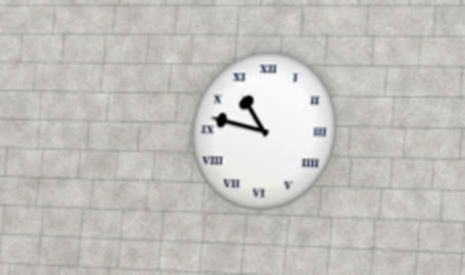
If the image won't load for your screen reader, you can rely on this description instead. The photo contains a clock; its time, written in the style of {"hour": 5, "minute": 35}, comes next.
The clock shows {"hour": 10, "minute": 47}
